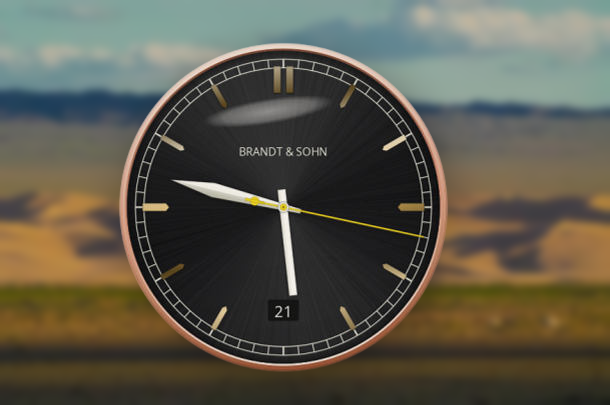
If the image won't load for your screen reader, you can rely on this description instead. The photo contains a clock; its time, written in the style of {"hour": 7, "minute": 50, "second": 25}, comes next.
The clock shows {"hour": 5, "minute": 47, "second": 17}
